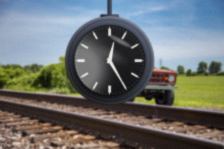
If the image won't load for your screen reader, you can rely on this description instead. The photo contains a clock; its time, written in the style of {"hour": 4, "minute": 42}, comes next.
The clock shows {"hour": 12, "minute": 25}
